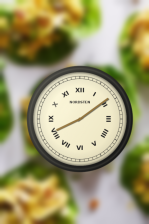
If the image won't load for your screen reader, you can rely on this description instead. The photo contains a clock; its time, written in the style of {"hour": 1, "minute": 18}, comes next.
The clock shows {"hour": 8, "minute": 9}
